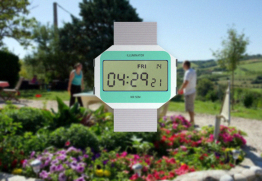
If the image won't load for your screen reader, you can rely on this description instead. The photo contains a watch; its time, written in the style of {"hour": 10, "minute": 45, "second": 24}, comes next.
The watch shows {"hour": 4, "minute": 29, "second": 21}
